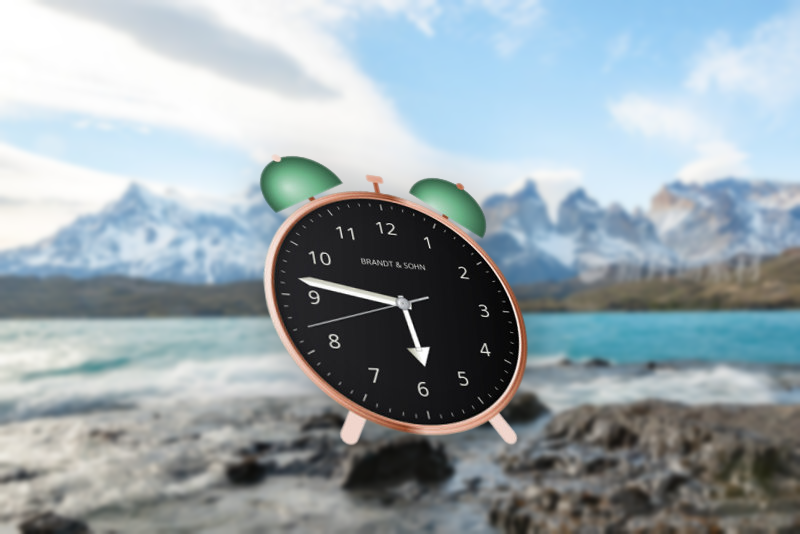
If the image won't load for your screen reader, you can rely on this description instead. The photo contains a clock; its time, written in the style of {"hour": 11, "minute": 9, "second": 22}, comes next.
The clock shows {"hour": 5, "minute": 46, "second": 42}
